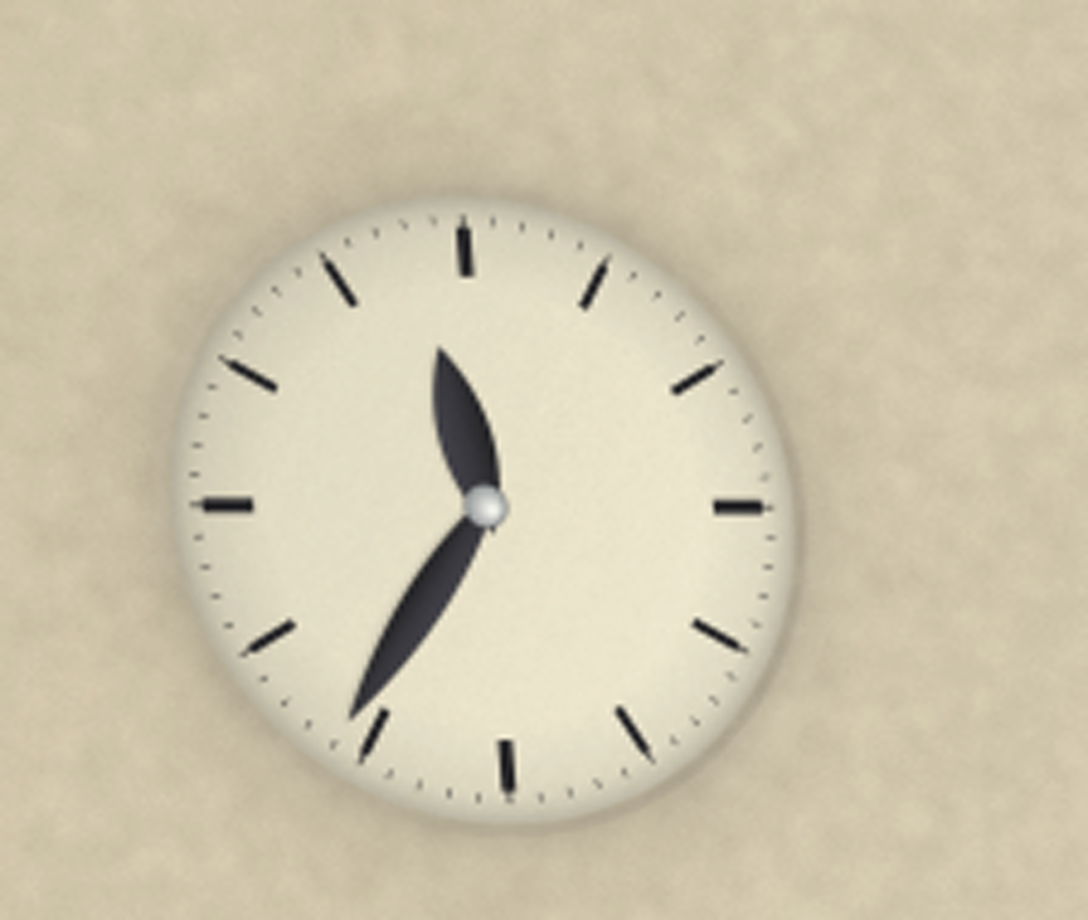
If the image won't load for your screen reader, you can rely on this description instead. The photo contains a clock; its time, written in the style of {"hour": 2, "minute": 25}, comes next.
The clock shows {"hour": 11, "minute": 36}
